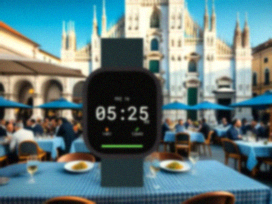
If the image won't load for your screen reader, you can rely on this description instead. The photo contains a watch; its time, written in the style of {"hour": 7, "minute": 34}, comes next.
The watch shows {"hour": 5, "minute": 25}
